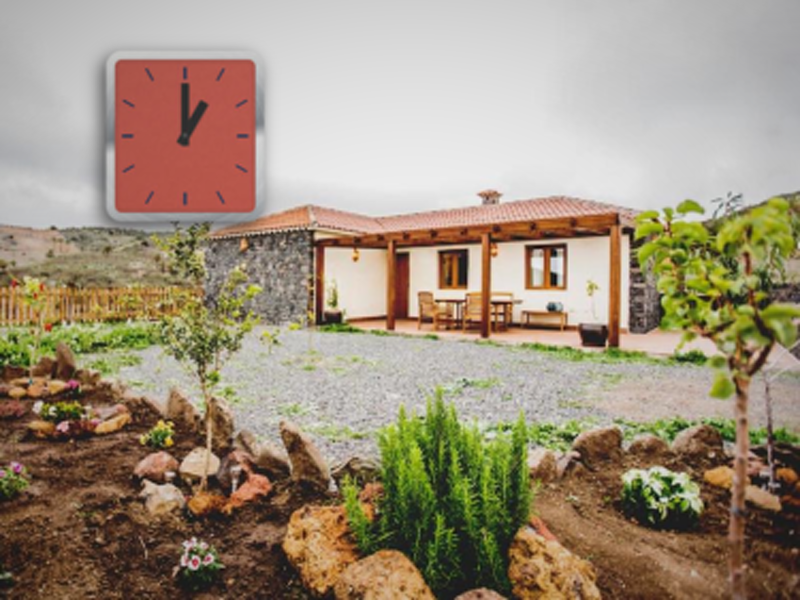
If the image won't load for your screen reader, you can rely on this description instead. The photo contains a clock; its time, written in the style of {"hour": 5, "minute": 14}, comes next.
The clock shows {"hour": 1, "minute": 0}
